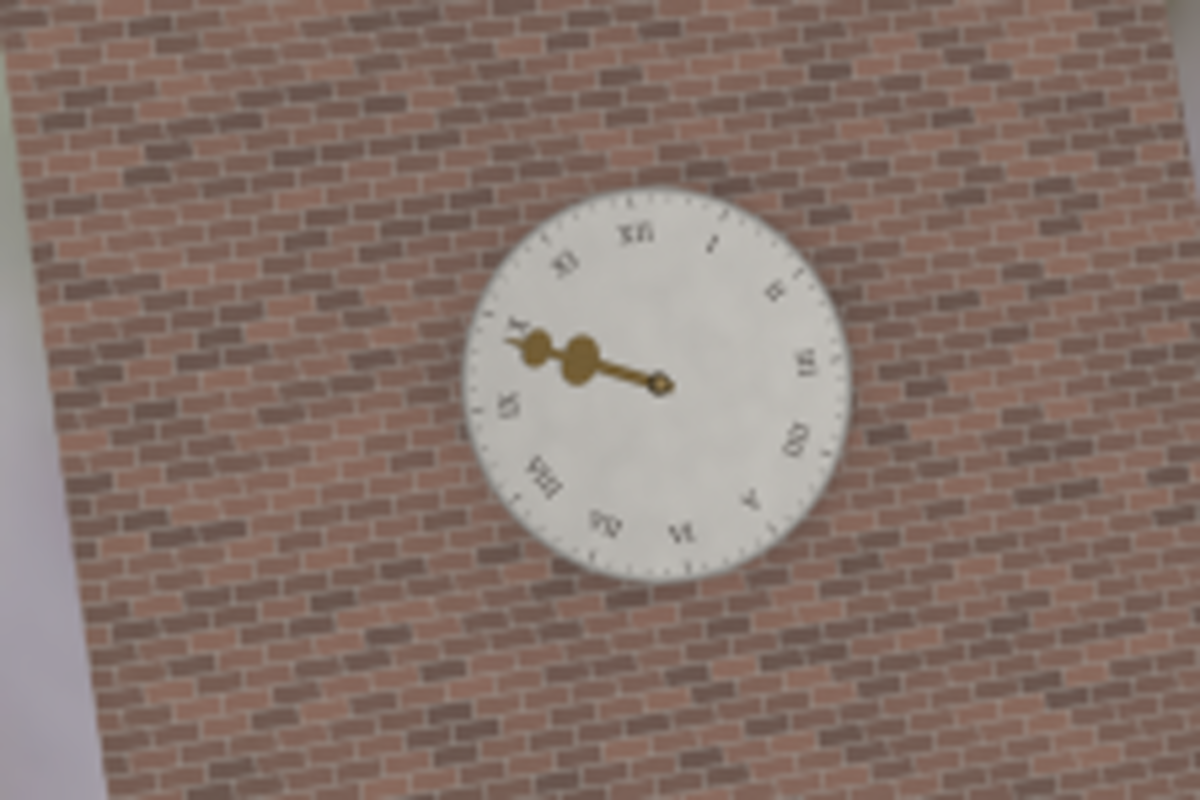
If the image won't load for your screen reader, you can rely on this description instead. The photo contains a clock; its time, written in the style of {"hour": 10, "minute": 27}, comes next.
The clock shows {"hour": 9, "minute": 49}
